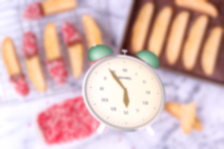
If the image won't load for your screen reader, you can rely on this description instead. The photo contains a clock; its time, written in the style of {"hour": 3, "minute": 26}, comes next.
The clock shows {"hour": 5, "minute": 54}
